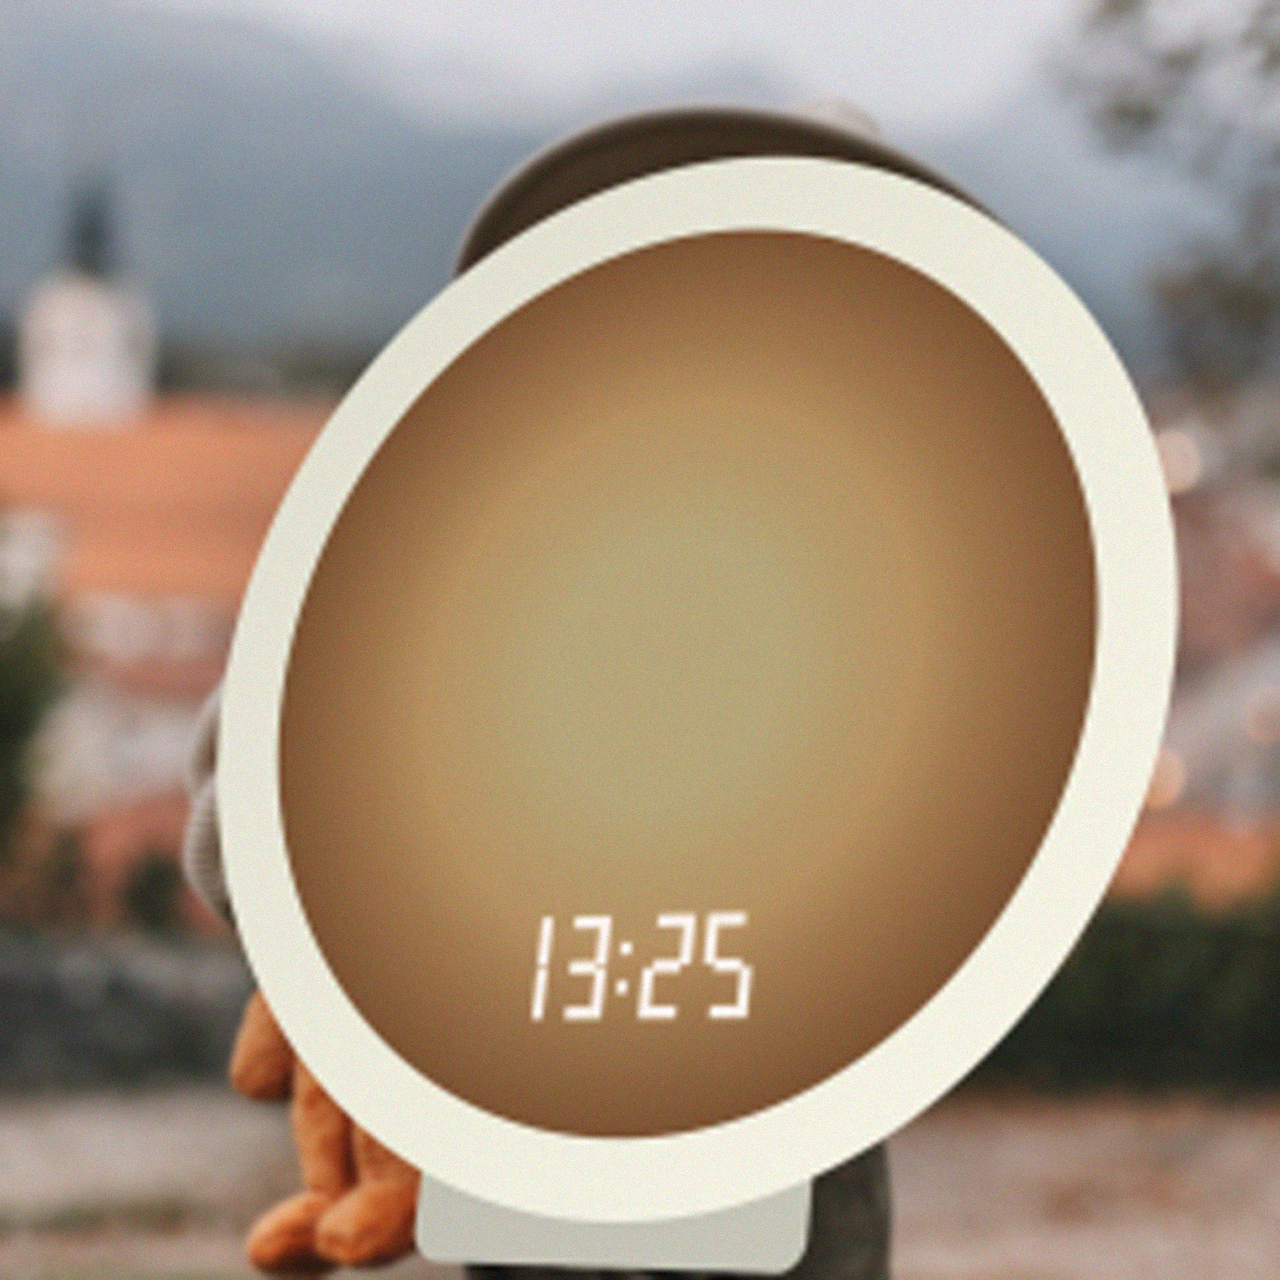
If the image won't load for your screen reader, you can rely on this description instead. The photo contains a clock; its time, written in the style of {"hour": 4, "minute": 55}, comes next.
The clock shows {"hour": 13, "minute": 25}
